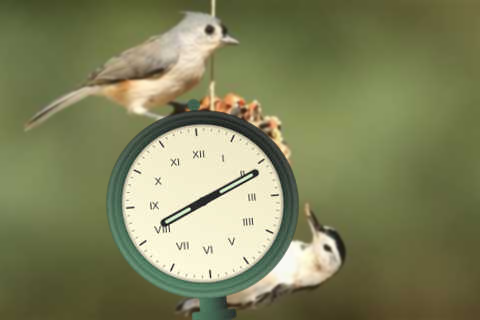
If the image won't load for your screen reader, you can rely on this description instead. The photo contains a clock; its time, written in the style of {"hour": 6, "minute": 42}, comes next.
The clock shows {"hour": 8, "minute": 11}
